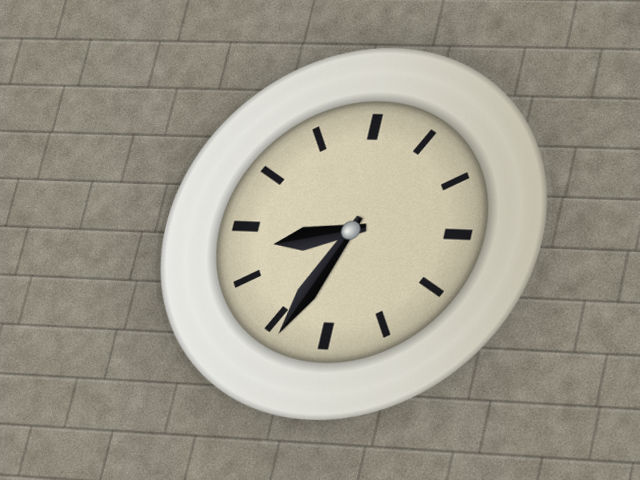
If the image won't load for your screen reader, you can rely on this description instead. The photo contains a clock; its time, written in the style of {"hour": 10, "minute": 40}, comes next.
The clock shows {"hour": 8, "minute": 34}
